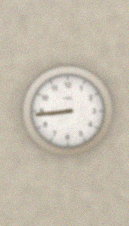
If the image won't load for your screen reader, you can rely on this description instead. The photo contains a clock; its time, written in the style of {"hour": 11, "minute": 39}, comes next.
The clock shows {"hour": 8, "minute": 44}
